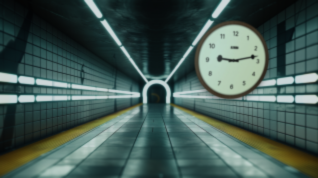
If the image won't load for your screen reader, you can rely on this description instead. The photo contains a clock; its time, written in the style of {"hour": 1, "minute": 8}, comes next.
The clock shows {"hour": 9, "minute": 13}
